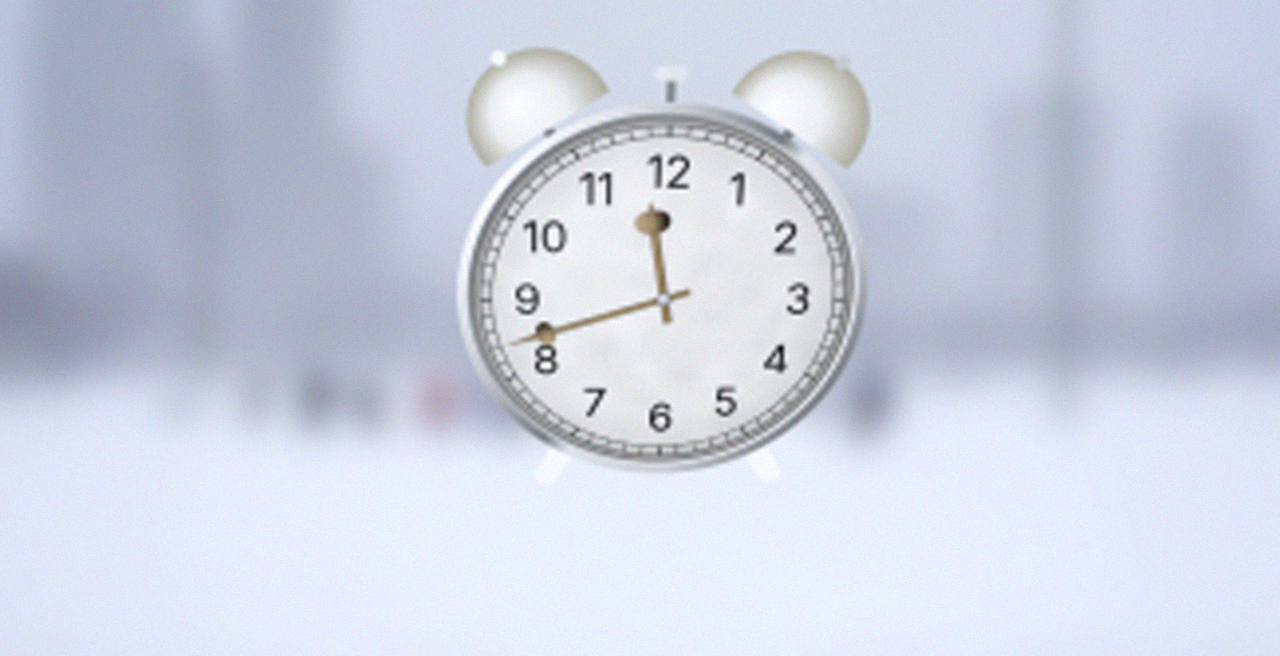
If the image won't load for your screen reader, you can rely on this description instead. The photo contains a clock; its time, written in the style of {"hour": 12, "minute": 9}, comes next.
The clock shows {"hour": 11, "minute": 42}
